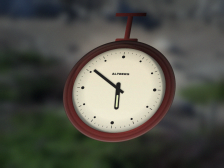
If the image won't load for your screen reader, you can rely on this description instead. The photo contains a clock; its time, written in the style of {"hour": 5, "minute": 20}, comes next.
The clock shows {"hour": 5, "minute": 51}
